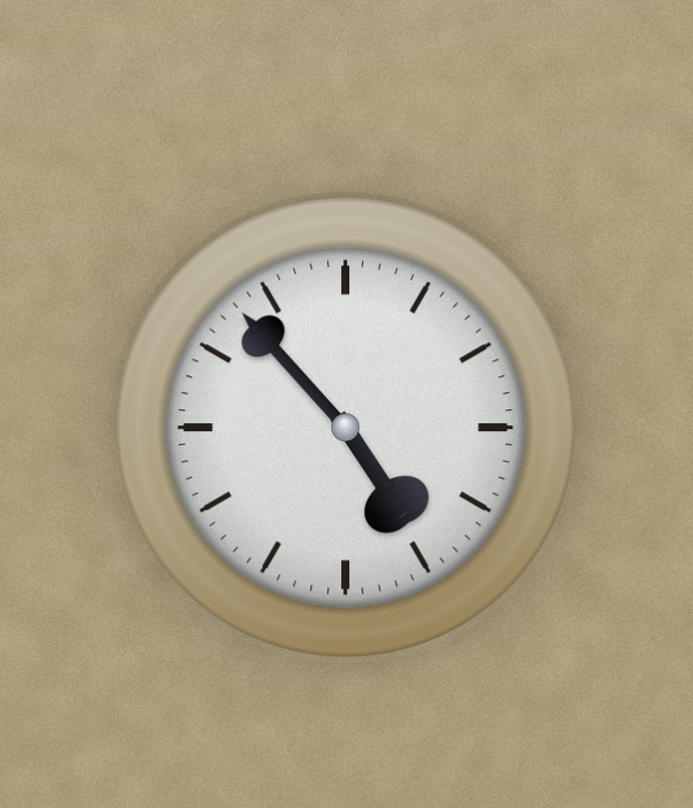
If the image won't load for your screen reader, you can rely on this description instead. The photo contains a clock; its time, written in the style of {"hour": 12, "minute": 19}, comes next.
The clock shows {"hour": 4, "minute": 53}
